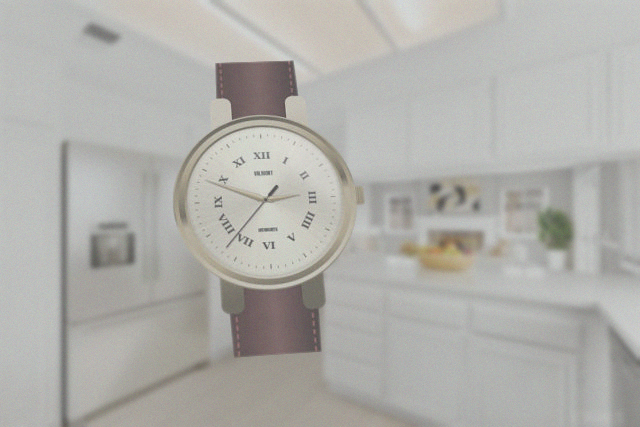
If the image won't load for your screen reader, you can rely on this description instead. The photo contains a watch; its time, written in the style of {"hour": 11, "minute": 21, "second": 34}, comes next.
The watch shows {"hour": 2, "minute": 48, "second": 37}
